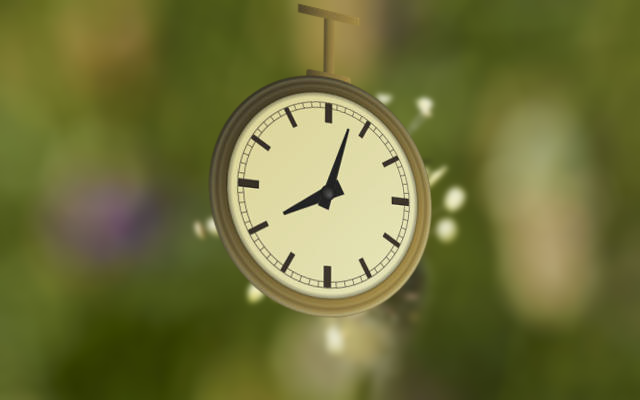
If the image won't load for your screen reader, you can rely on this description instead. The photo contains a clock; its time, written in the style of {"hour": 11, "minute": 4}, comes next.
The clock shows {"hour": 8, "minute": 3}
